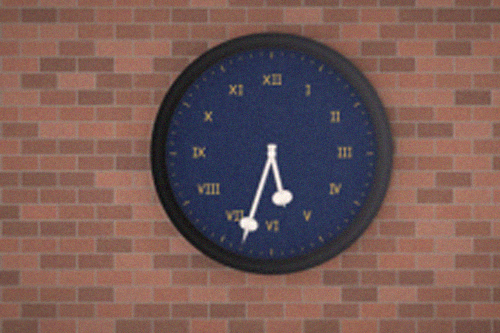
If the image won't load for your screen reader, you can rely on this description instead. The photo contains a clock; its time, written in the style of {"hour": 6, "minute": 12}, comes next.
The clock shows {"hour": 5, "minute": 33}
